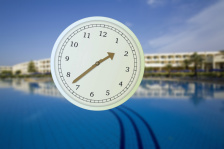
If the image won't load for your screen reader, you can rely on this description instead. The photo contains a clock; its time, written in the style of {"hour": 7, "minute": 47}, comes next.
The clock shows {"hour": 1, "minute": 37}
